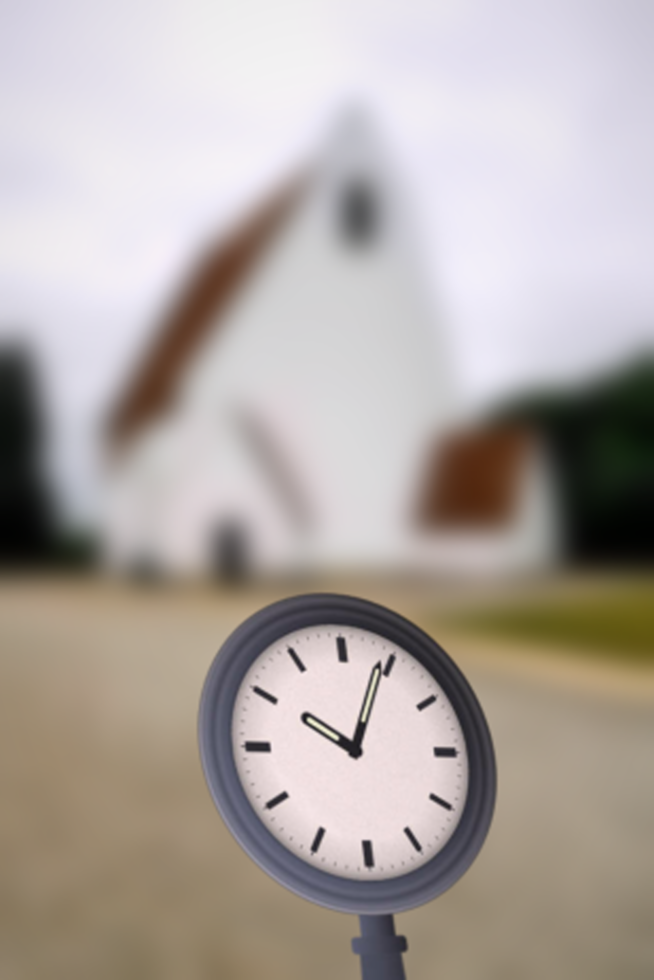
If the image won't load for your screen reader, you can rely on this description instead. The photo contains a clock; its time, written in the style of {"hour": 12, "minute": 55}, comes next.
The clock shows {"hour": 10, "minute": 4}
